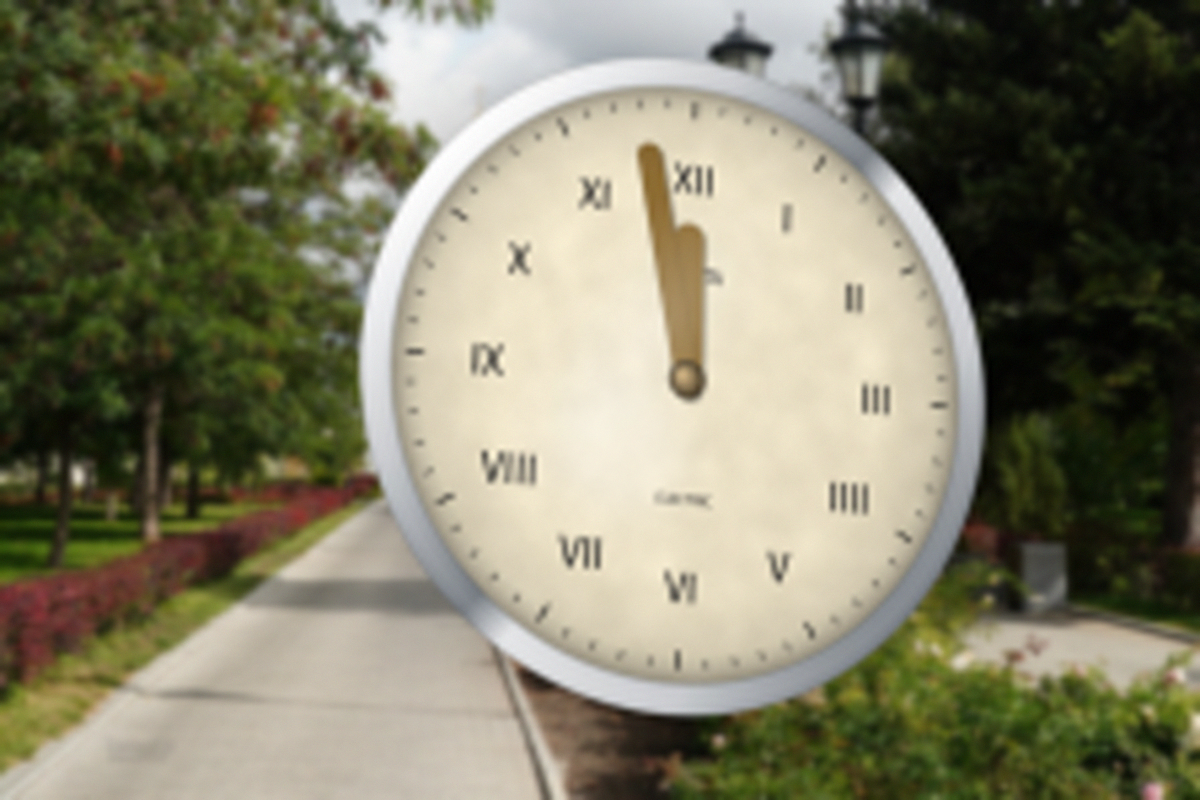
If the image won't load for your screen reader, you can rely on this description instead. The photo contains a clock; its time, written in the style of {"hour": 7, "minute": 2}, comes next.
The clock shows {"hour": 11, "minute": 58}
